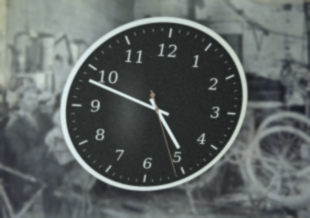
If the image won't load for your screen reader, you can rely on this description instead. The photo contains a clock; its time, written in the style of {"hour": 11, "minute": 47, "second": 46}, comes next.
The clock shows {"hour": 4, "minute": 48, "second": 26}
